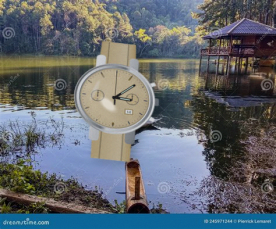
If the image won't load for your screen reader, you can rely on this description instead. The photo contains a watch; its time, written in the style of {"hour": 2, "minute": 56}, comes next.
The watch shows {"hour": 3, "minute": 8}
